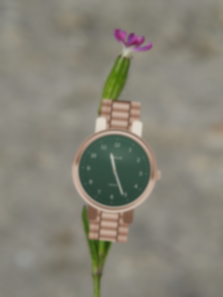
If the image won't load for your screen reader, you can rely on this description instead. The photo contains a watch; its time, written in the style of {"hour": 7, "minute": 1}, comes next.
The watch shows {"hour": 11, "minute": 26}
